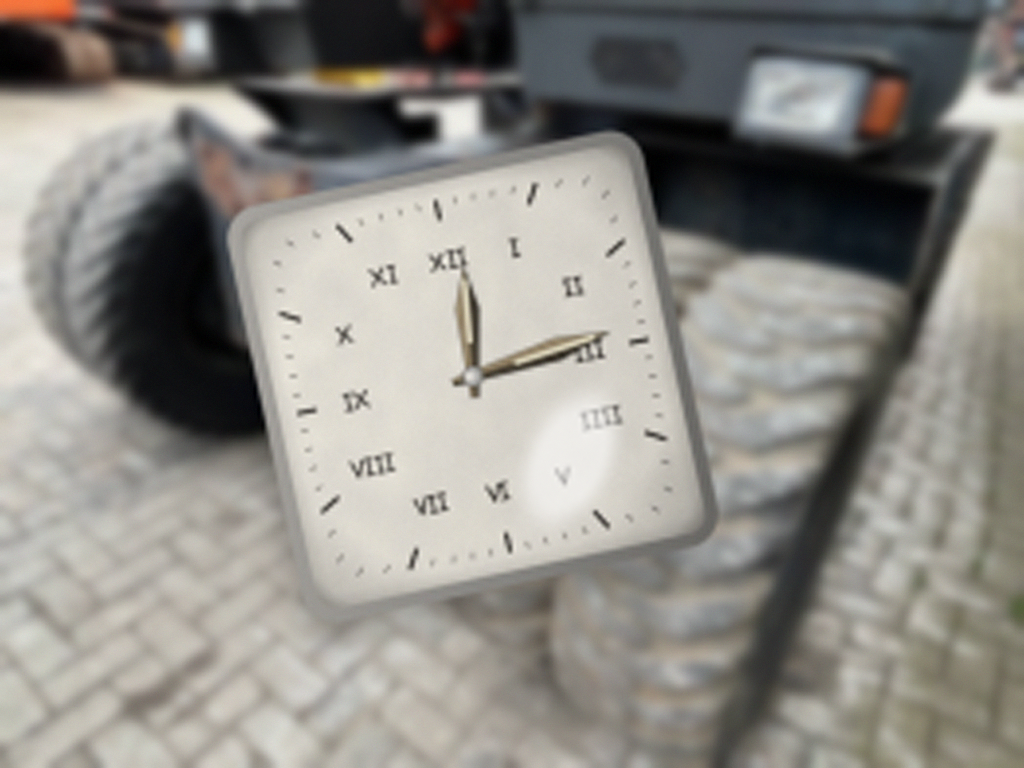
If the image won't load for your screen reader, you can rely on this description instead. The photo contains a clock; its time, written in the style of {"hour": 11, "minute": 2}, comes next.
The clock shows {"hour": 12, "minute": 14}
